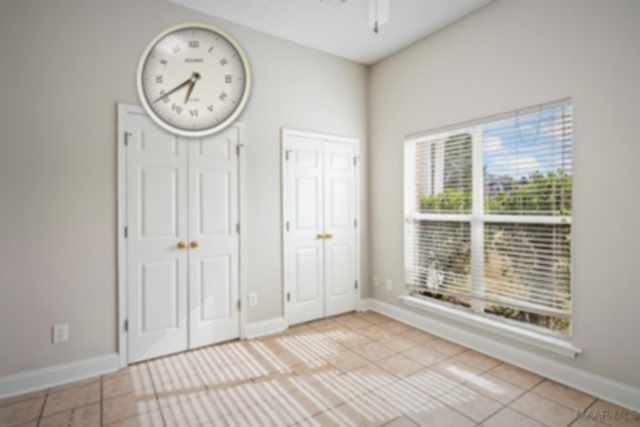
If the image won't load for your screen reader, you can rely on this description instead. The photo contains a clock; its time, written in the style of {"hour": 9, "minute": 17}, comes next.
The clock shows {"hour": 6, "minute": 40}
